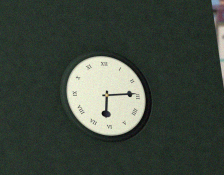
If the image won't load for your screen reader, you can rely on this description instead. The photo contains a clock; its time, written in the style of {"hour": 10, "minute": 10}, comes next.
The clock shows {"hour": 6, "minute": 14}
